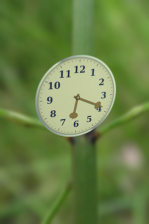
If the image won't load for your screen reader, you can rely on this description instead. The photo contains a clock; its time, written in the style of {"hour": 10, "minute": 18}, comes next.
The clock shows {"hour": 6, "minute": 19}
